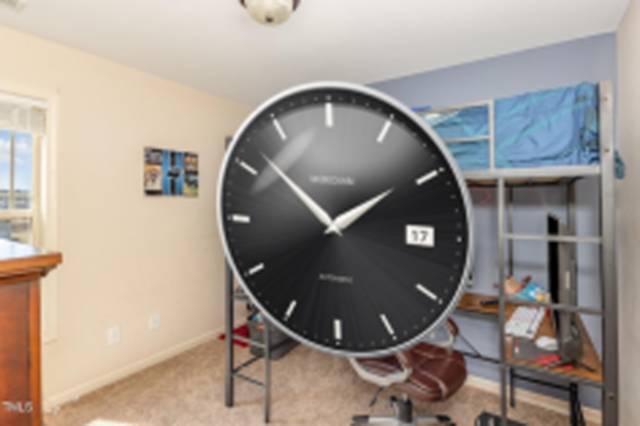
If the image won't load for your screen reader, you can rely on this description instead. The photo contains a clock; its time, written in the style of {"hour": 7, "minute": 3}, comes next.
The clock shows {"hour": 1, "minute": 52}
